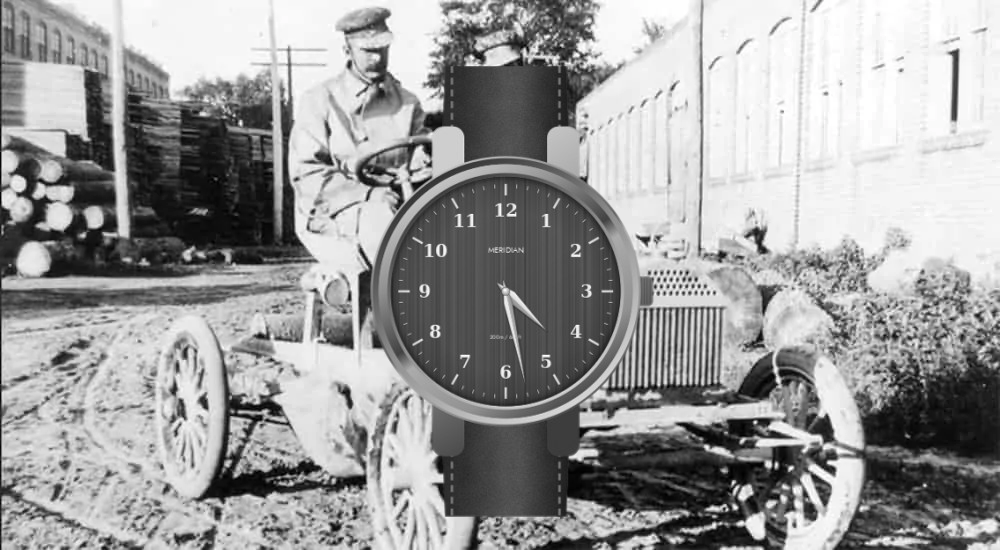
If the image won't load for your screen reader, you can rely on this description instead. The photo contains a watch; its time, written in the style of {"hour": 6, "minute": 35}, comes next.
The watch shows {"hour": 4, "minute": 28}
